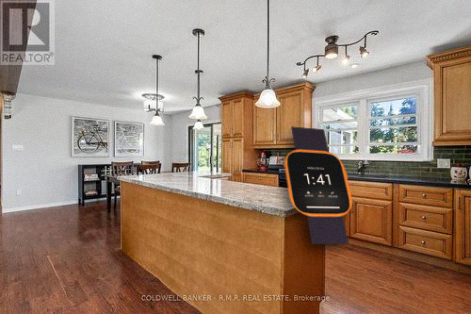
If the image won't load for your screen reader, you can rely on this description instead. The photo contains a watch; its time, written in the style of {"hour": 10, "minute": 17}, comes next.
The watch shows {"hour": 1, "minute": 41}
